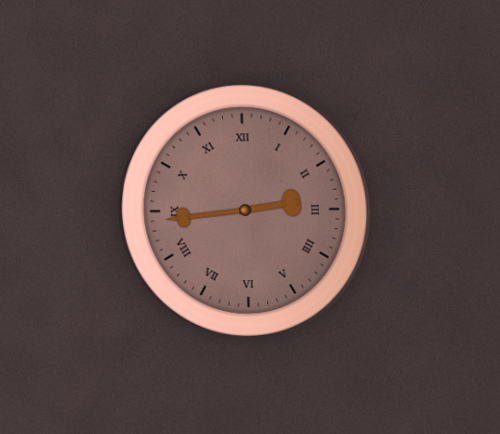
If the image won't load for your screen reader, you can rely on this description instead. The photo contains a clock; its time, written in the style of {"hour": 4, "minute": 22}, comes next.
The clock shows {"hour": 2, "minute": 44}
